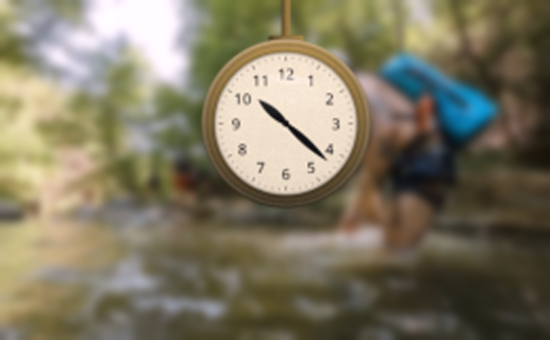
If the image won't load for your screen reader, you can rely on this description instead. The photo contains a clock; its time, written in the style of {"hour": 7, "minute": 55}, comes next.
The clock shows {"hour": 10, "minute": 22}
